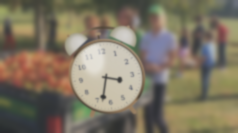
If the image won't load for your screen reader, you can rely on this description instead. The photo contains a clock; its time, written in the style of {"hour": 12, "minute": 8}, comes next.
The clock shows {"hour": 3, "minute": 33}
